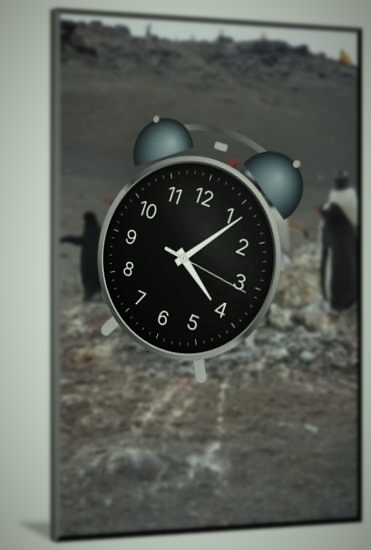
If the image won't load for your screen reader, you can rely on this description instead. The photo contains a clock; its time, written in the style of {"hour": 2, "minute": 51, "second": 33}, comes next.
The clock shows {"hour": 4, "minute": 6, "second": 16}
